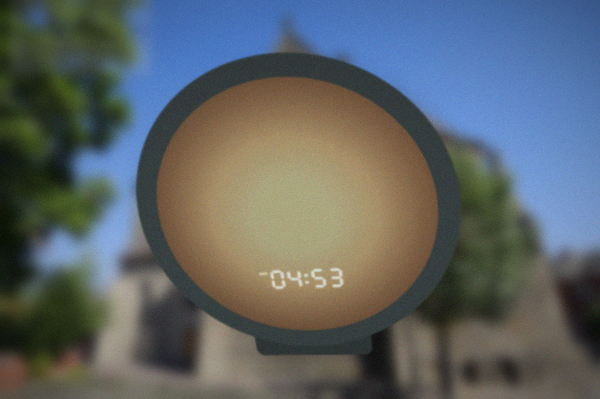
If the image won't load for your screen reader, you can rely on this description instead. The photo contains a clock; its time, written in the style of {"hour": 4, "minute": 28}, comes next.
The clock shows {"hour": 4, "minute": 53}
